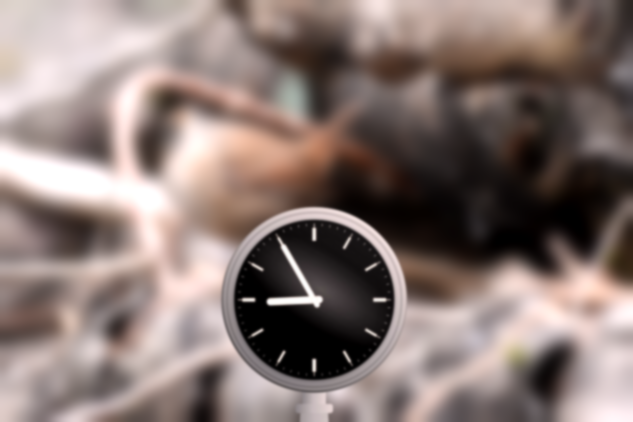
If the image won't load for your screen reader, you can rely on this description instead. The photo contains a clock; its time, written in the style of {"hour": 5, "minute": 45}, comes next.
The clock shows {"hour": 8, "minute": 55}
